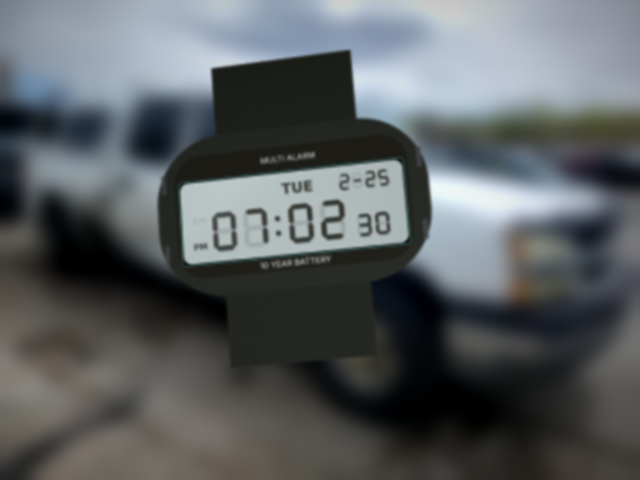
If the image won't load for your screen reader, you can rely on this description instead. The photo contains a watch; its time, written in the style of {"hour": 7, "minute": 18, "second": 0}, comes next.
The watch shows {"hour": 7, "minute": 2, "second": 30}
